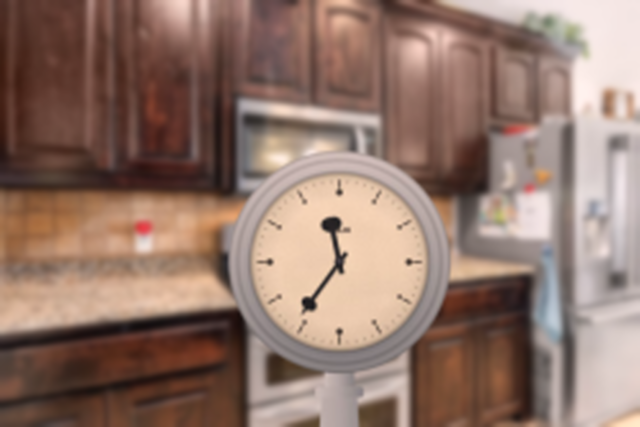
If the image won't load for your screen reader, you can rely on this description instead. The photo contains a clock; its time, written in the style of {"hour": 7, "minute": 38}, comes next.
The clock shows {"hour": 11, "minute": 36}
